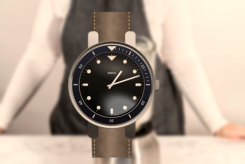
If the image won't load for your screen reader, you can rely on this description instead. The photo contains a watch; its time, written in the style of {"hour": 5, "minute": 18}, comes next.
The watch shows {"hour": 1, "minute": 12}
